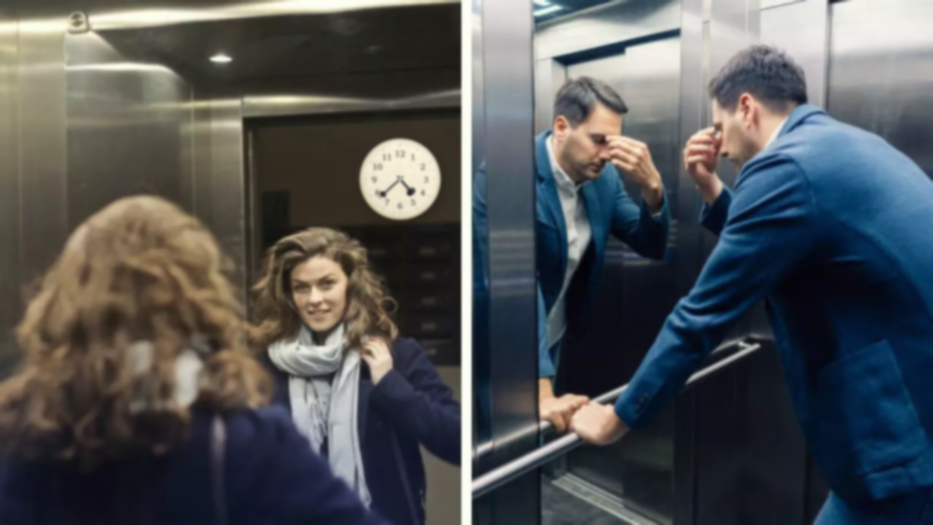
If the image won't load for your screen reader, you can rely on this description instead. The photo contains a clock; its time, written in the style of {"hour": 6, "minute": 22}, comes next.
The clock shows {"hour": 4, "minute": 38}
